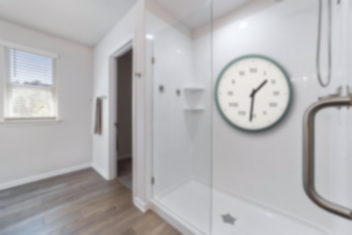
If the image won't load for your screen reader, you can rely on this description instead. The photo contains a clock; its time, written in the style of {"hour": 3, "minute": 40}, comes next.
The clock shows {"hour": 1, "minute": 31}
